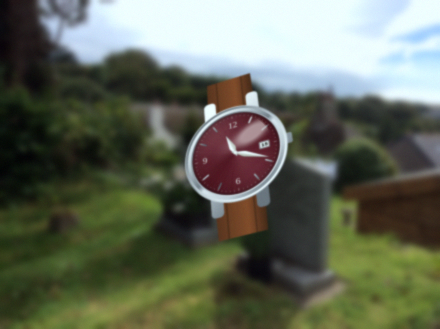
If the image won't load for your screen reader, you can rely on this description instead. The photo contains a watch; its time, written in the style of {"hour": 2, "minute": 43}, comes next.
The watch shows {"hour": 11, "minute": 19}
